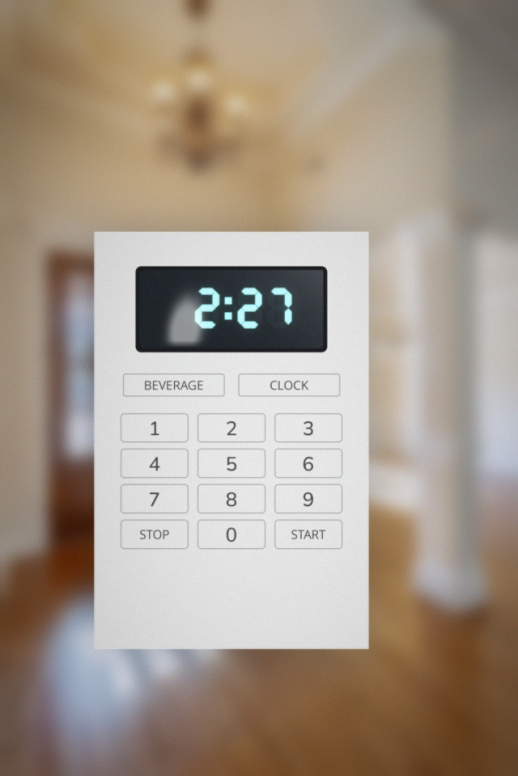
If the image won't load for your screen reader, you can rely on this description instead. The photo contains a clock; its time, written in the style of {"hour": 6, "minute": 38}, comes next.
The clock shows {"hour": 2, "minute": 27}
